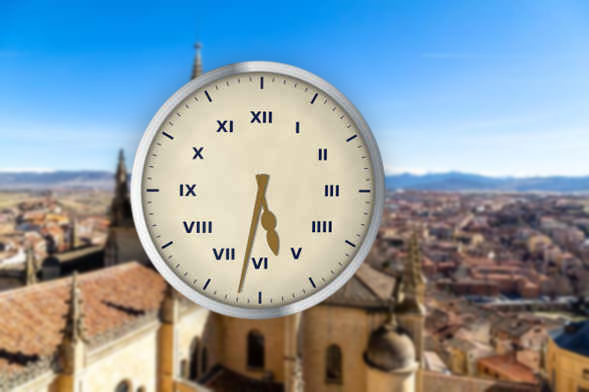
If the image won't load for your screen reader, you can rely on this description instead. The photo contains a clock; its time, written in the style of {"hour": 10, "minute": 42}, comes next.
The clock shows {"hour": 5, "minute": 32}
